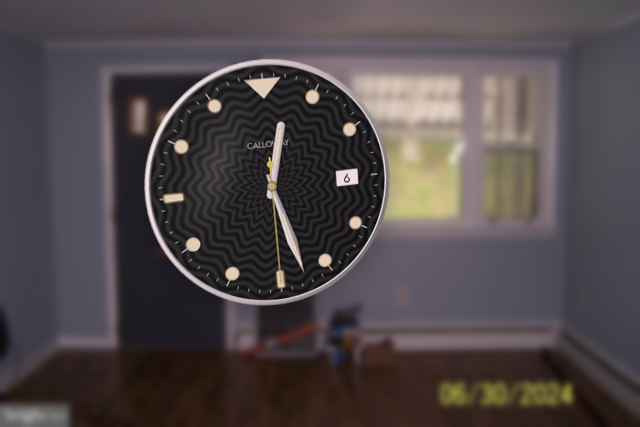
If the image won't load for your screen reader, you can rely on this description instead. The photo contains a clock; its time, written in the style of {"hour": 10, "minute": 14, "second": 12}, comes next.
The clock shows {"hour": 12, "minute": 27, "second": 30}
